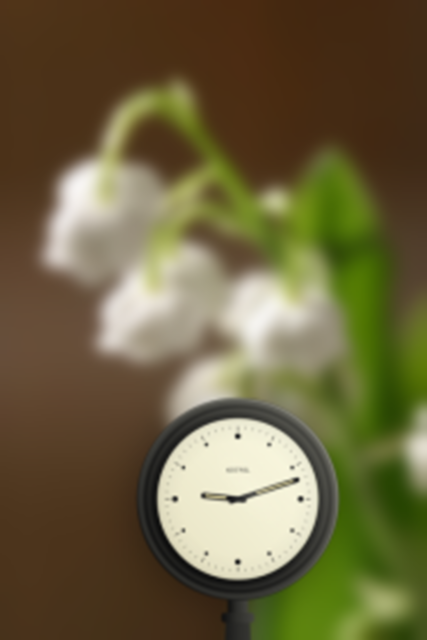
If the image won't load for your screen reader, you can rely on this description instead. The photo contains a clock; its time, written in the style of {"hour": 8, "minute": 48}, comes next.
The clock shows {"hour": 9, "minute": 12}
